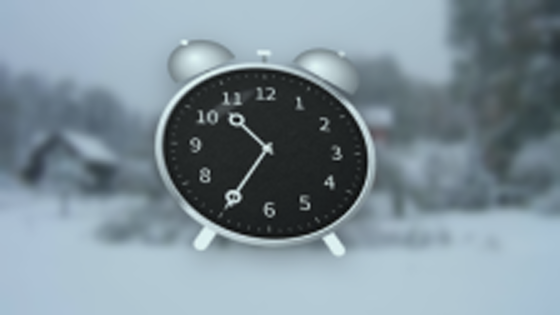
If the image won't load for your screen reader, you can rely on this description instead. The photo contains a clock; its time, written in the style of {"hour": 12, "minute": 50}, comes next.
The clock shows {"hour": 10, "minute": 35}
